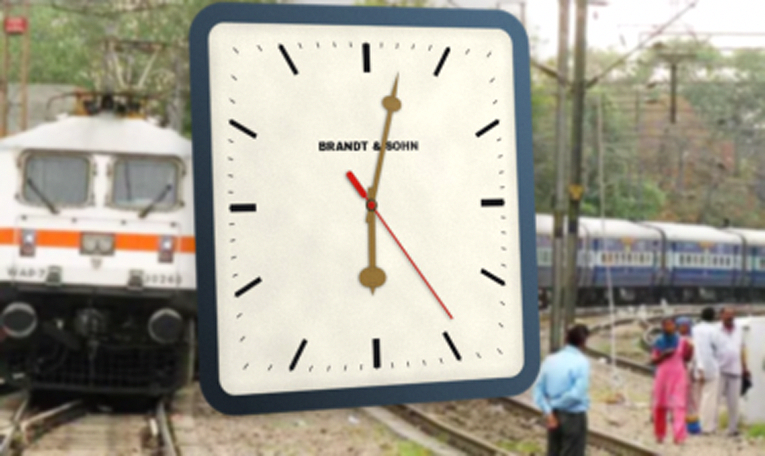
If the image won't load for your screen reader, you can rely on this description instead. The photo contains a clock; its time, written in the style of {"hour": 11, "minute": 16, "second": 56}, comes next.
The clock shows {"hour": 6, "minute": 2, "second": 24}
